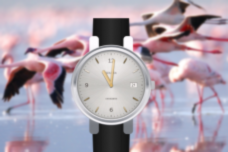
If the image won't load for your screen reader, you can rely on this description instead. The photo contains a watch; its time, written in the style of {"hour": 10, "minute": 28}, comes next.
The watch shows {"hour": 11, "minute": 1}
